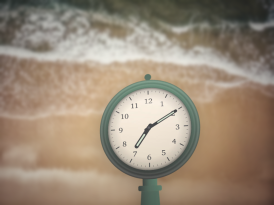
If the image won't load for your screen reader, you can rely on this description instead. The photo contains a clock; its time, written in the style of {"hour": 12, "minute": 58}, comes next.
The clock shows {"hour": 7, "minute": 10}
